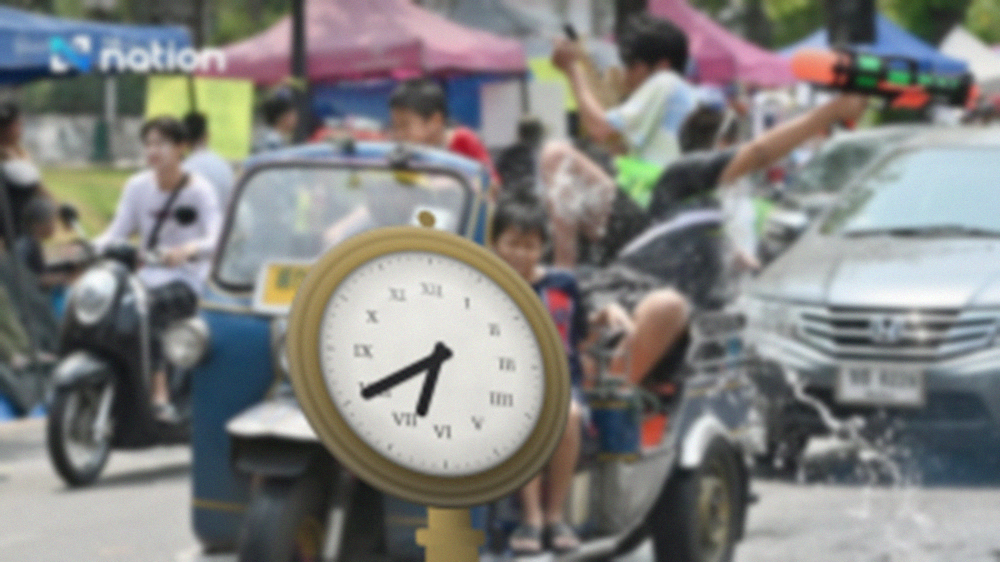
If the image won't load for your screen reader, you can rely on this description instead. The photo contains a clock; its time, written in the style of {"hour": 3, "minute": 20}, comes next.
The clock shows {"hour": 6, "minute": 40}
